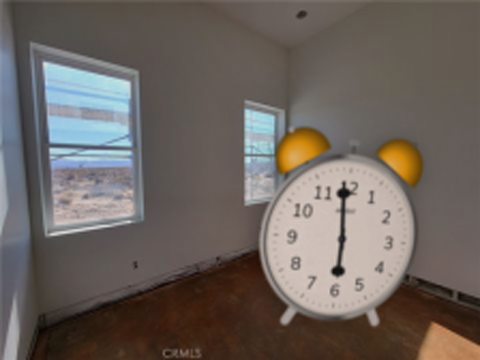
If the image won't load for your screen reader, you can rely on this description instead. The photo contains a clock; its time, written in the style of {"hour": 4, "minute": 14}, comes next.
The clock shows {"hour": 5, "minute": 59}
